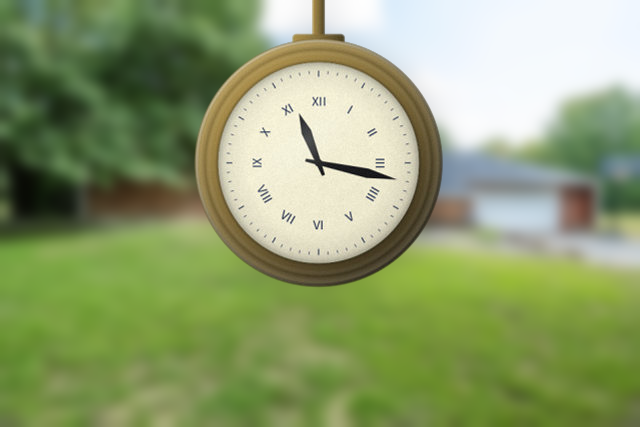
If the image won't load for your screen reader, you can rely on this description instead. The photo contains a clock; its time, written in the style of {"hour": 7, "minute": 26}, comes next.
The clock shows {"hour": 11, "minute": 17}
